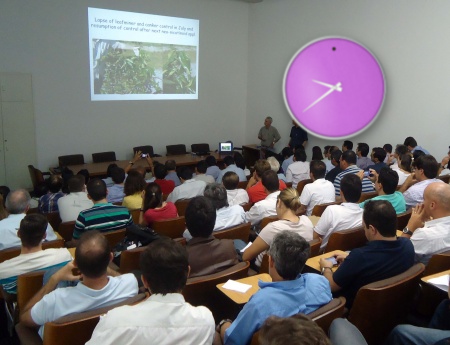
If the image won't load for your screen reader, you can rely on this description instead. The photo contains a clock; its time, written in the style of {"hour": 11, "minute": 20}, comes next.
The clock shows {"hour": 9, "minute": 39}
